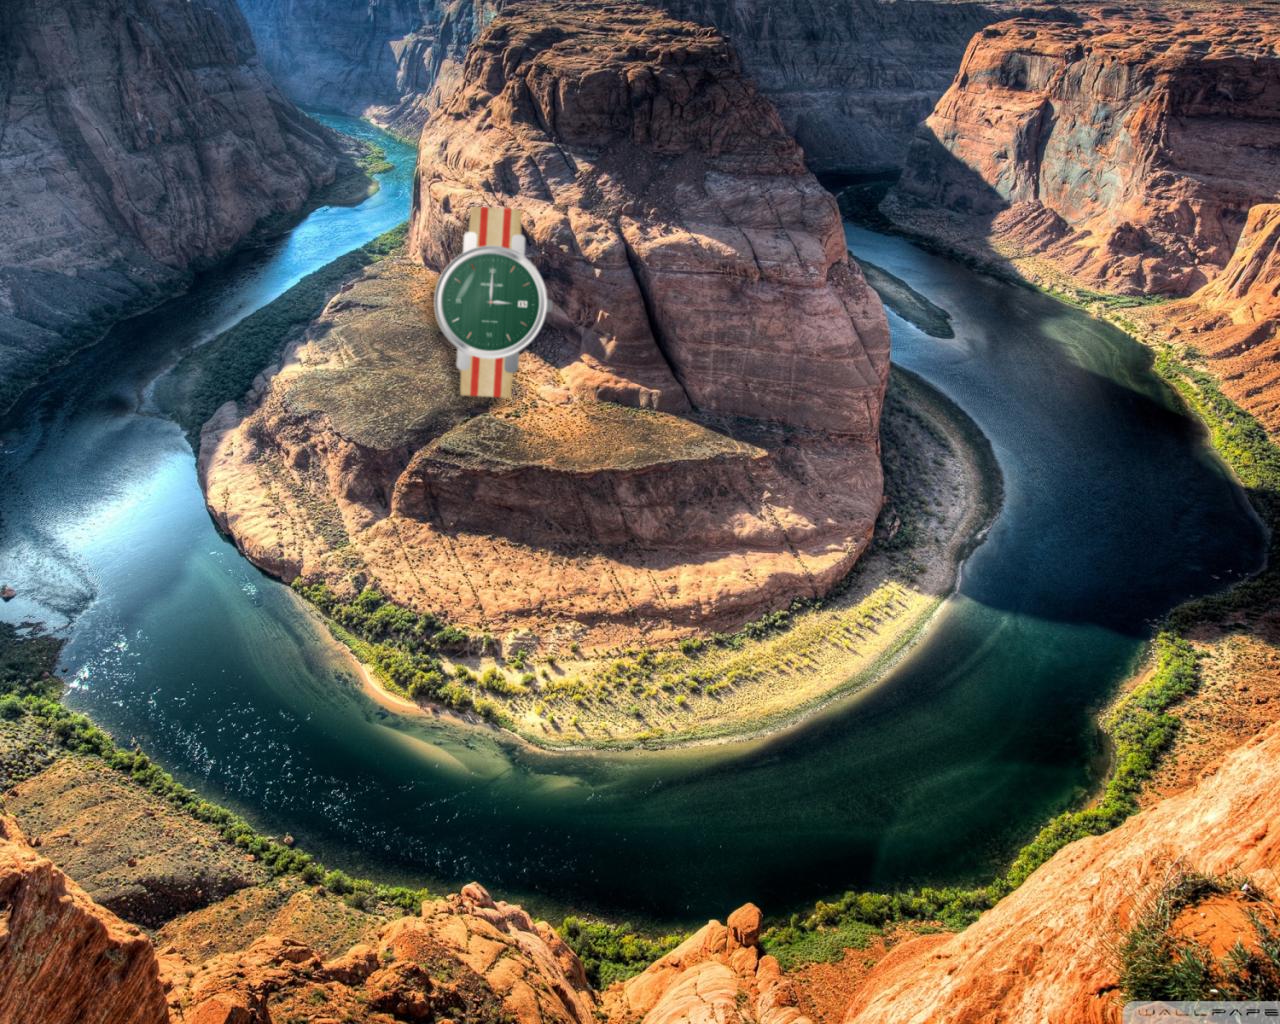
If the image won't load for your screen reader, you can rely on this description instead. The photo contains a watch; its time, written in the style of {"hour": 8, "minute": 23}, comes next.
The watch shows {"hour": 3, "minute": 0}
